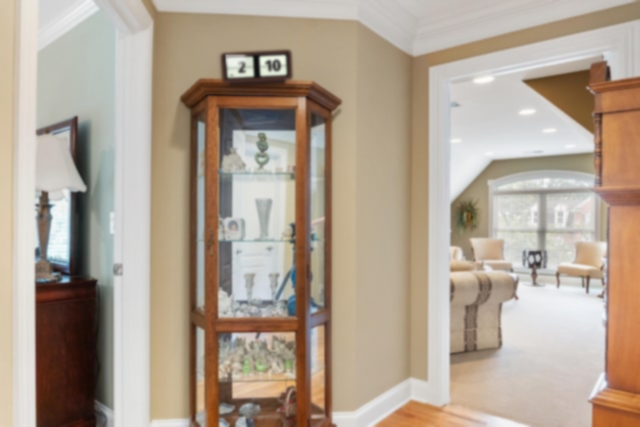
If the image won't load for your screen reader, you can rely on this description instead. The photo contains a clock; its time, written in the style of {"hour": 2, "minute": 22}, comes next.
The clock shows {"hour": 2, "minute": 10}
